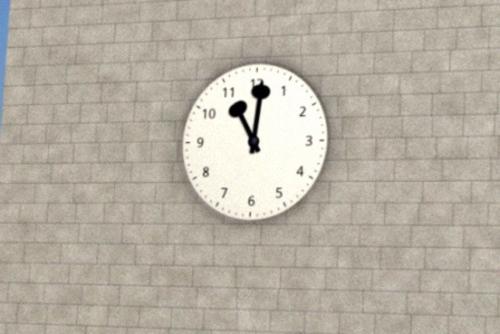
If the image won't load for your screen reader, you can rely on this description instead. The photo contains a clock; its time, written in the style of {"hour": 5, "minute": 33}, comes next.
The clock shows {"hour": 11, "minute": 1}
